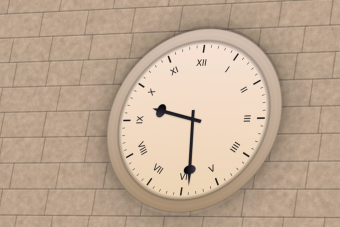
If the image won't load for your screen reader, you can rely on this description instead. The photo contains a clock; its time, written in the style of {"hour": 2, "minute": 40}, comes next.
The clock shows {"hour": 9, "minute": 29}
